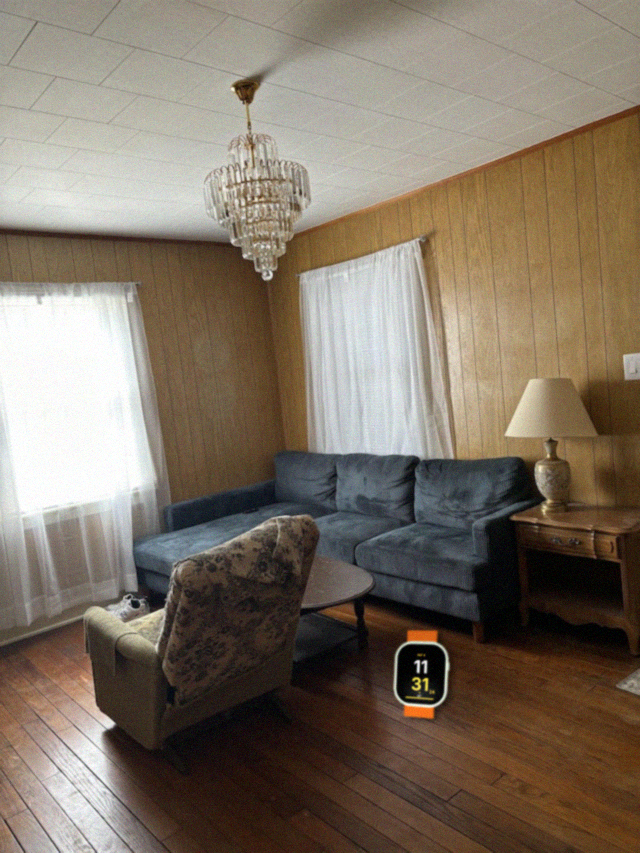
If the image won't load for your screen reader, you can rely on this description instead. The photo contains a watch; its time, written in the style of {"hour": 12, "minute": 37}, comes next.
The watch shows {"hour": 11, "minute": 31}
